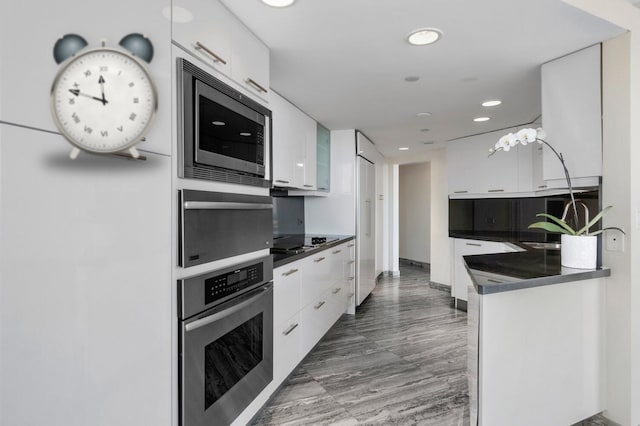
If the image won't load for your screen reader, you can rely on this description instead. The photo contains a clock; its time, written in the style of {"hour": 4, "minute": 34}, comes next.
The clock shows {"hour": 11, "minute": 48}
